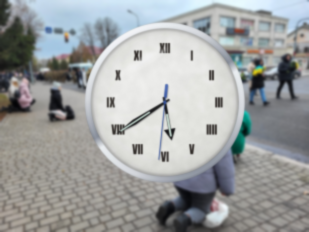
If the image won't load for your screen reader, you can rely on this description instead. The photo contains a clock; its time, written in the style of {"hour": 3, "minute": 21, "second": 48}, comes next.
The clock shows {"hour": 5, "minute": 39, "second": 31}
